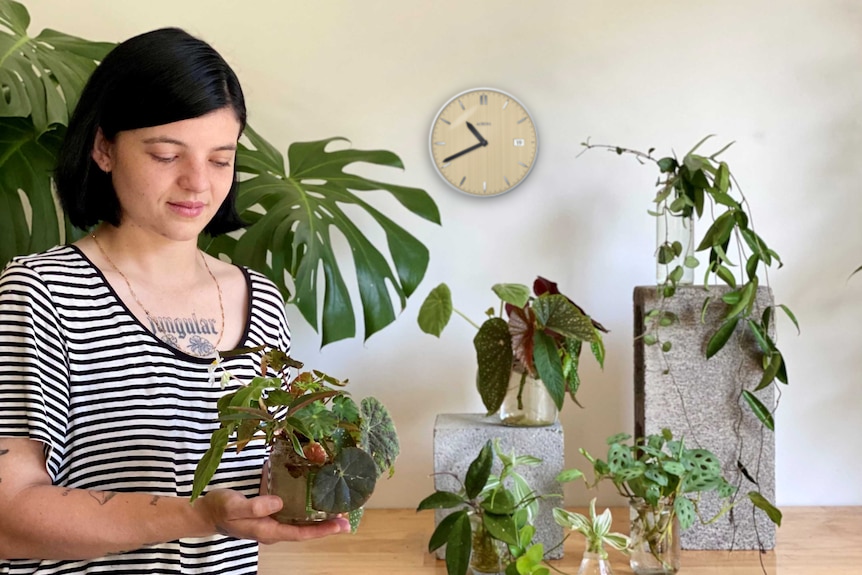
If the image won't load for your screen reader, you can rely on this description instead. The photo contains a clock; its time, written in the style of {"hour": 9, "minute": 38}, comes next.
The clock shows {"hour": 10, "minute": 41}
